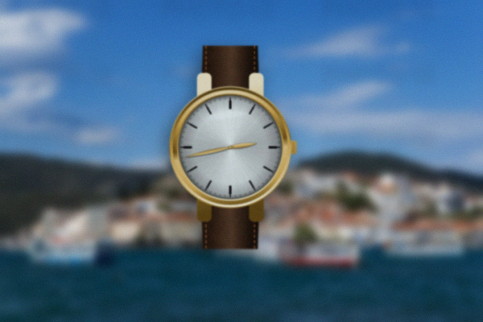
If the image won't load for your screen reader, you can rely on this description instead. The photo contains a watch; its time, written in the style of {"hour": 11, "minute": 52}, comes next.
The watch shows {"hour": 2, "minute": 43}
